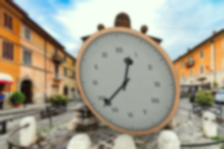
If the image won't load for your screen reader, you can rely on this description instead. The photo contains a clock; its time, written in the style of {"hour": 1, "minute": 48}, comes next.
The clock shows {"hour": 12, "minute": 38}
